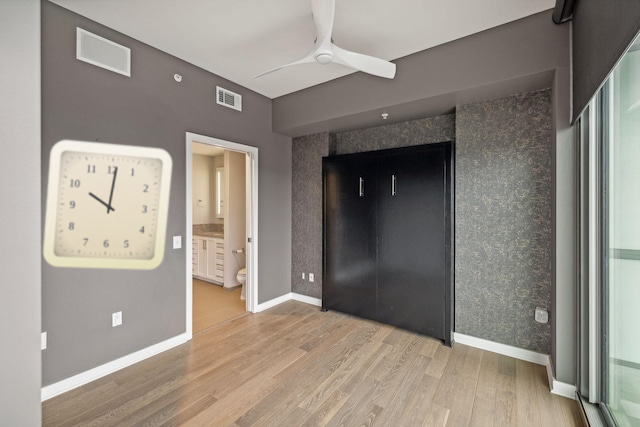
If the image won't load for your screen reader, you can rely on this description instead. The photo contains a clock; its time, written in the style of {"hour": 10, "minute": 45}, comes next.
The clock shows {"hour": 10, "minute": 1}
